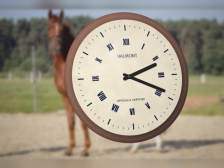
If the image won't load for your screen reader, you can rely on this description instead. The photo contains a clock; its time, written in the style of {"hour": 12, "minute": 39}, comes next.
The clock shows {"hour": 2, "minute": 19}
